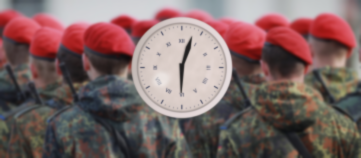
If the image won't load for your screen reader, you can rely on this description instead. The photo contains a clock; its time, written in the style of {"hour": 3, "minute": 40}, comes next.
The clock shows {"hour": 6, "minute": 3}
